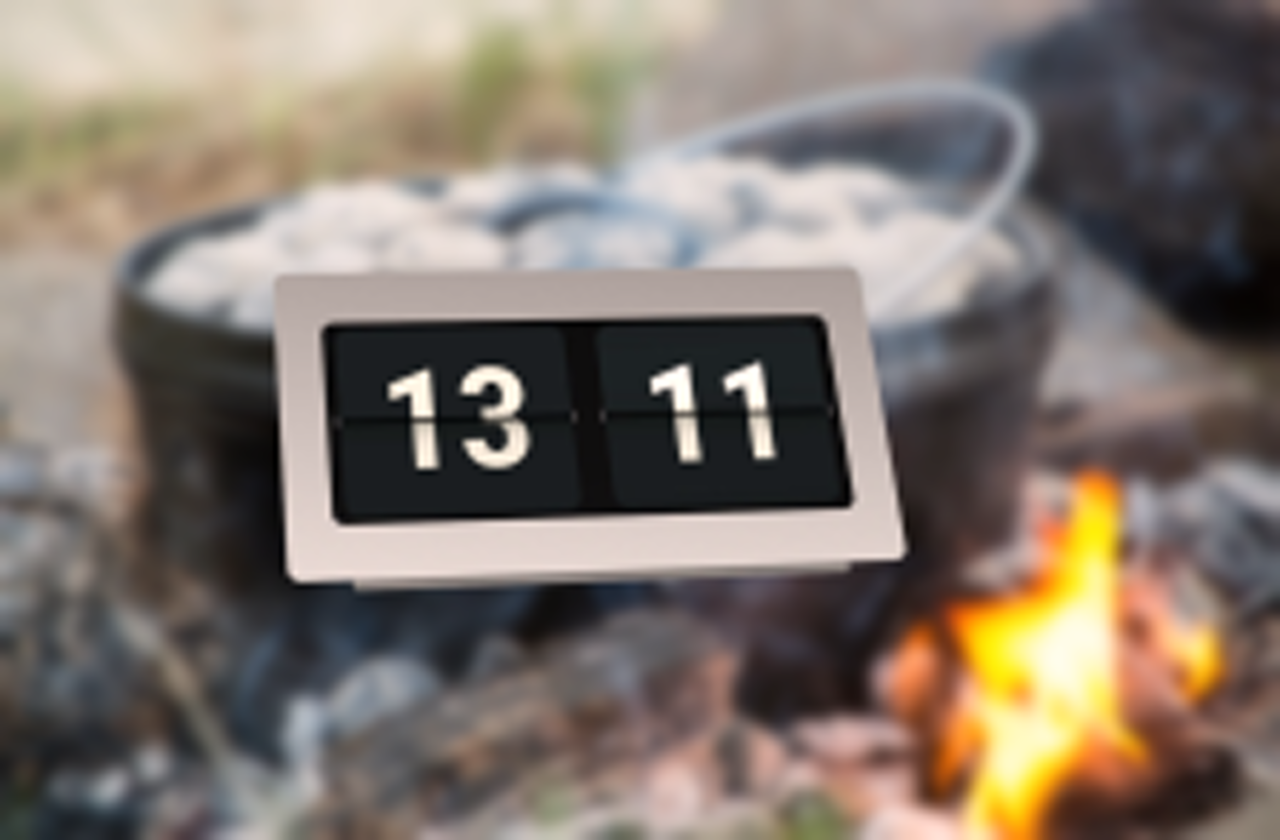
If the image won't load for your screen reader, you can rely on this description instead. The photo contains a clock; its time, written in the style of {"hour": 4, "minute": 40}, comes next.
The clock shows {"hour": 13, "minute": 11}
